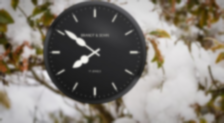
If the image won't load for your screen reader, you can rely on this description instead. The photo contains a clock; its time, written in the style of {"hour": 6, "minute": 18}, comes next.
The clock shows {"hour": 7, "minute": 51}
